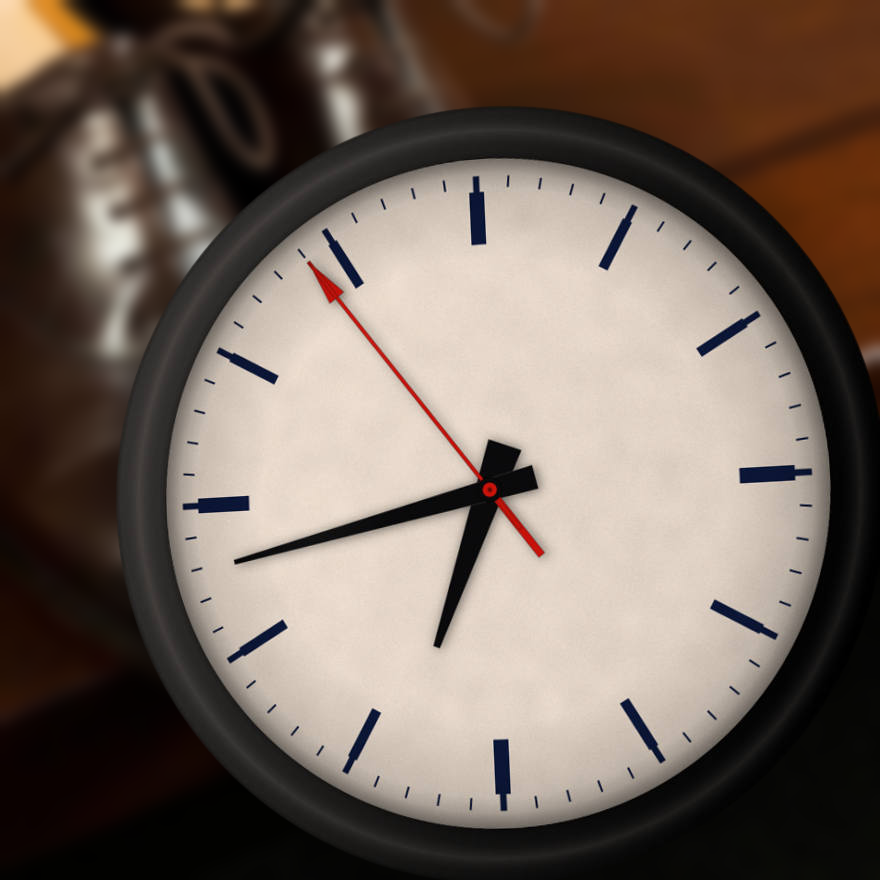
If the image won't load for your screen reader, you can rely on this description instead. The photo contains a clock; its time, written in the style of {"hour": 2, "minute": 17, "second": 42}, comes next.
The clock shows {"hour": 6, "minute": 42, "second": 54}
